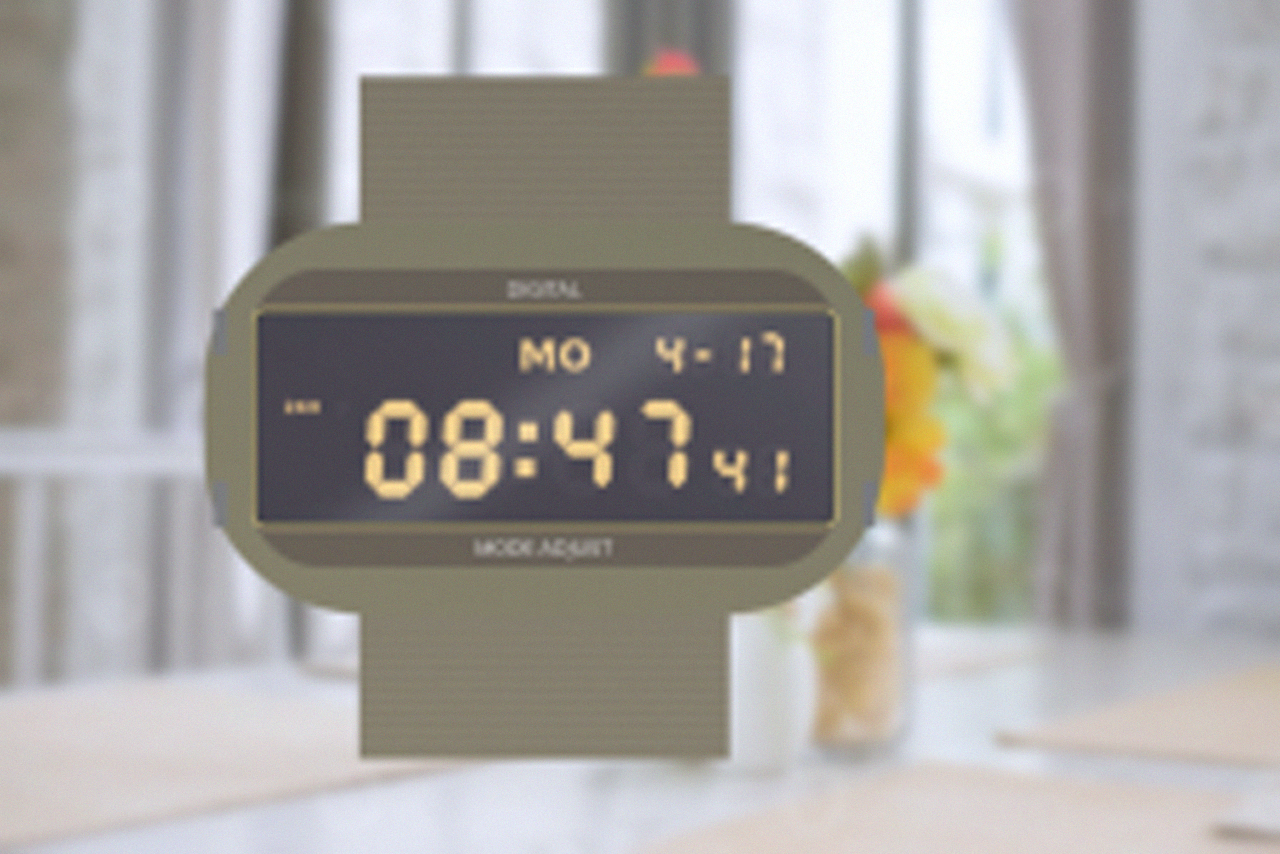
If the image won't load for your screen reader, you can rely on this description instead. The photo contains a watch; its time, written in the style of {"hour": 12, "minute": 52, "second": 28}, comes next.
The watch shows {"hour": 8, "minute": 47, "second": 41}
